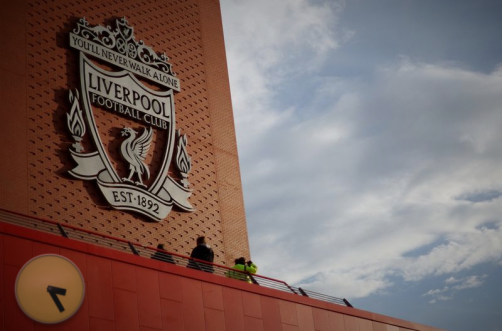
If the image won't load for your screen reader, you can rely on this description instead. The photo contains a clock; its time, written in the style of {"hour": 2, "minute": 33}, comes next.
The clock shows {"hour": 3, "minute": 25}
